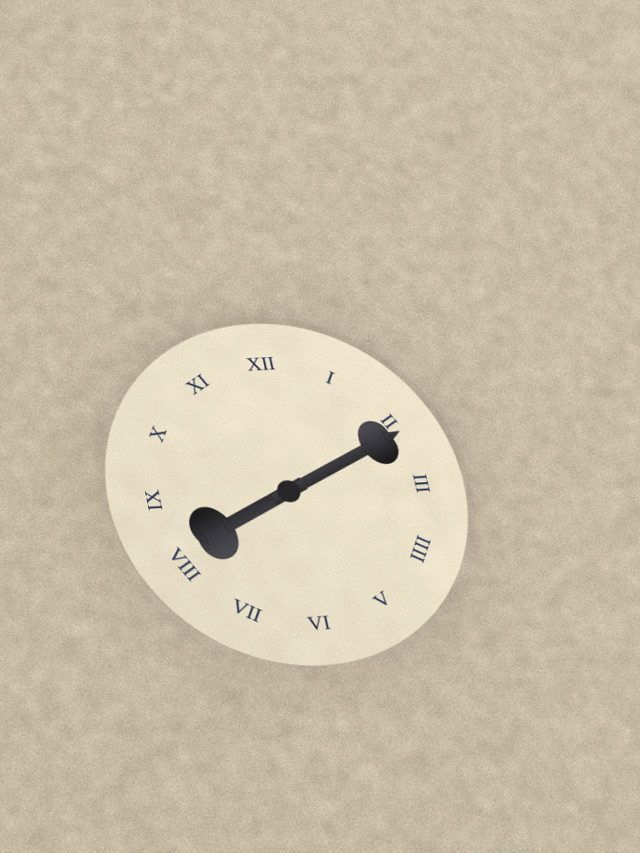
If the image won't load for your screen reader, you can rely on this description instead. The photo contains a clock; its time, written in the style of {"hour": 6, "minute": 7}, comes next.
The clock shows {"hour": 8, "minute": 11}
